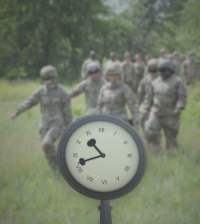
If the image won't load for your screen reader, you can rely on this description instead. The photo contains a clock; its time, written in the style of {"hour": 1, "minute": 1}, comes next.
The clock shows {"hour": 10, "minute": 42}
